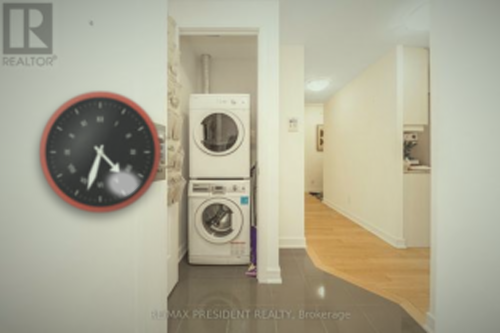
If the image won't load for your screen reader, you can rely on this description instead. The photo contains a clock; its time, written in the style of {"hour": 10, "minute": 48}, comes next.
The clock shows {"hour": 4, "minute": 33}
